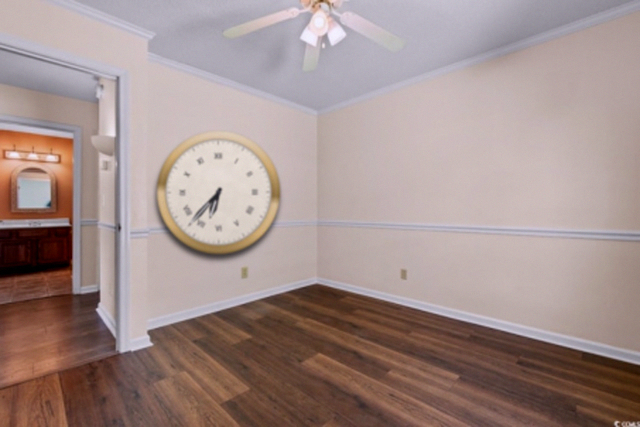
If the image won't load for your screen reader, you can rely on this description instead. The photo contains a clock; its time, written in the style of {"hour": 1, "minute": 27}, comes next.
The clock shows {"hour": 6, "minute": 37}
